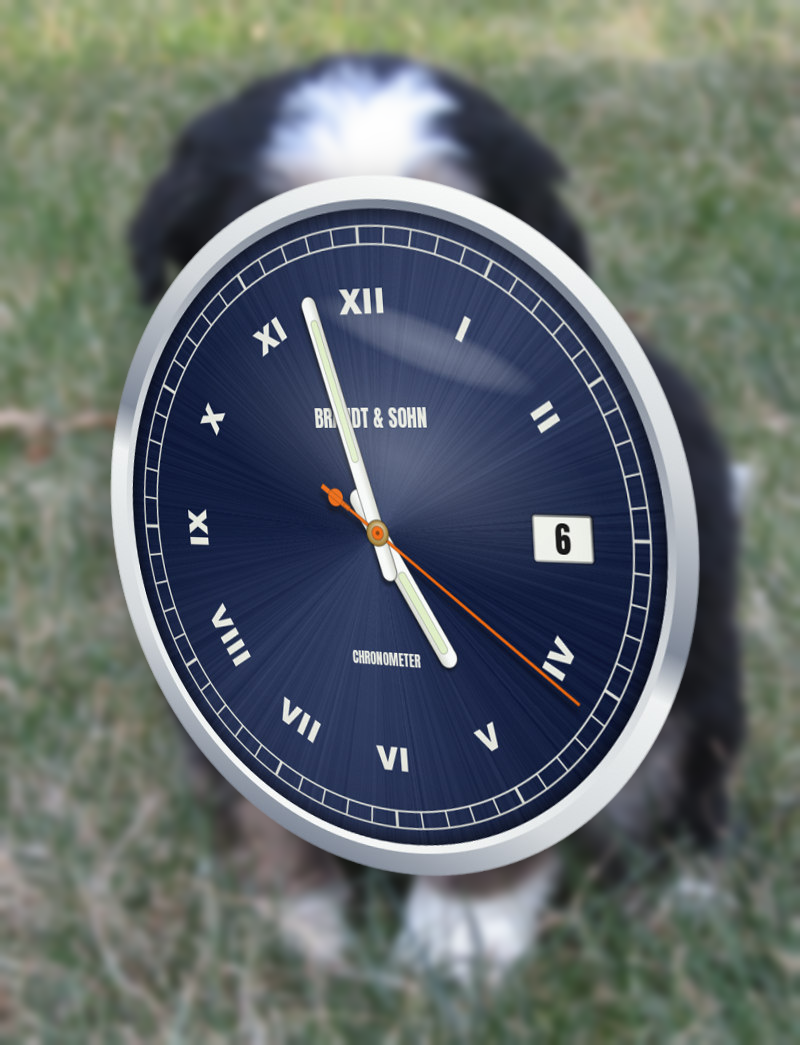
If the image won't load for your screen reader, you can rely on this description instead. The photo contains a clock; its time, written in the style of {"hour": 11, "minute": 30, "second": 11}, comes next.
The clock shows {"hour": 4, "minute": 57, "second": 21}
